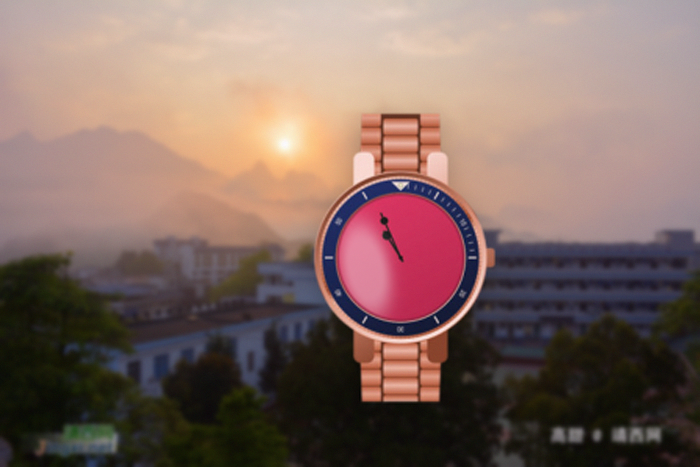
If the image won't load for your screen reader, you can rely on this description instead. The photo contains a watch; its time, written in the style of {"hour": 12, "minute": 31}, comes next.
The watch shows {"hour": 10, "minute": 56}
